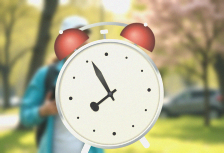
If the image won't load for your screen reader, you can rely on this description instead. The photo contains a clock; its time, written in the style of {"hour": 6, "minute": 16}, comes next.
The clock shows {"hour": 7, "minute": 56}
